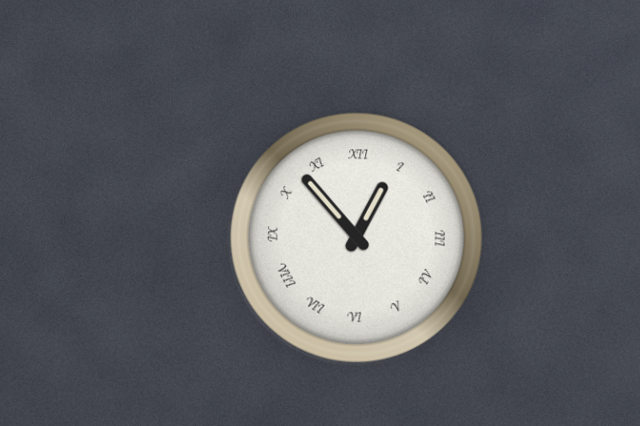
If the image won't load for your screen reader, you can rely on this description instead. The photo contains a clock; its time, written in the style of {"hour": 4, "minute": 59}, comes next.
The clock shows {"hour": 12, "minute": 53}
